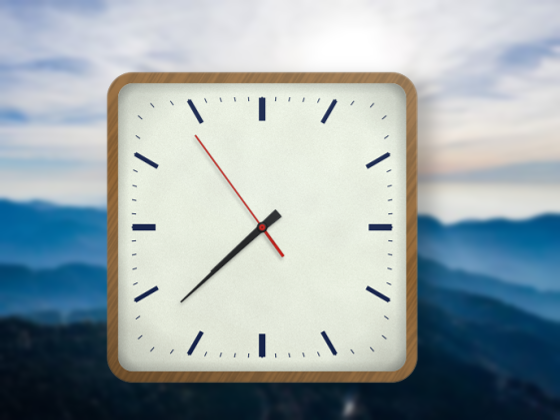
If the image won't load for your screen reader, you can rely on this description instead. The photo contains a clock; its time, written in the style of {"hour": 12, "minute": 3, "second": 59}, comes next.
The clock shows {"hour": 7, "minute": 37, "second": 54}
